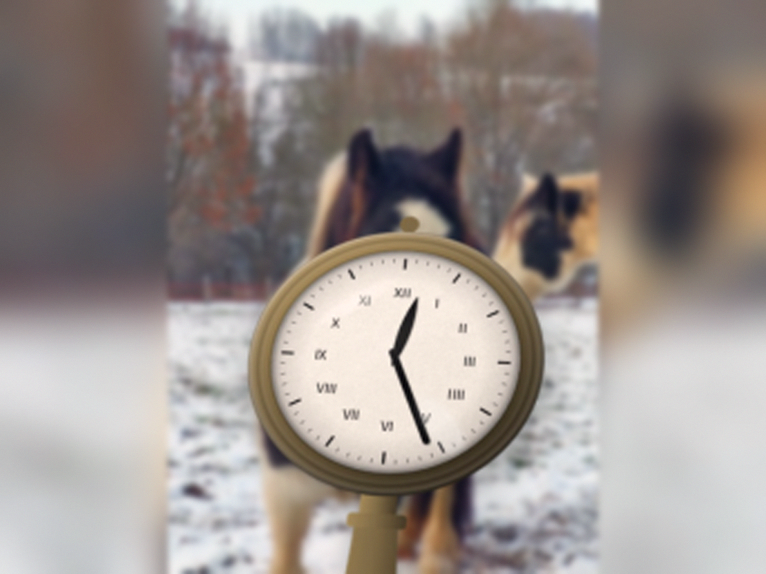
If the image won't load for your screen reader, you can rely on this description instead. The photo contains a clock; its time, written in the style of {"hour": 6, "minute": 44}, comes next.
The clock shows {"hour": 12, "minute": 26}
